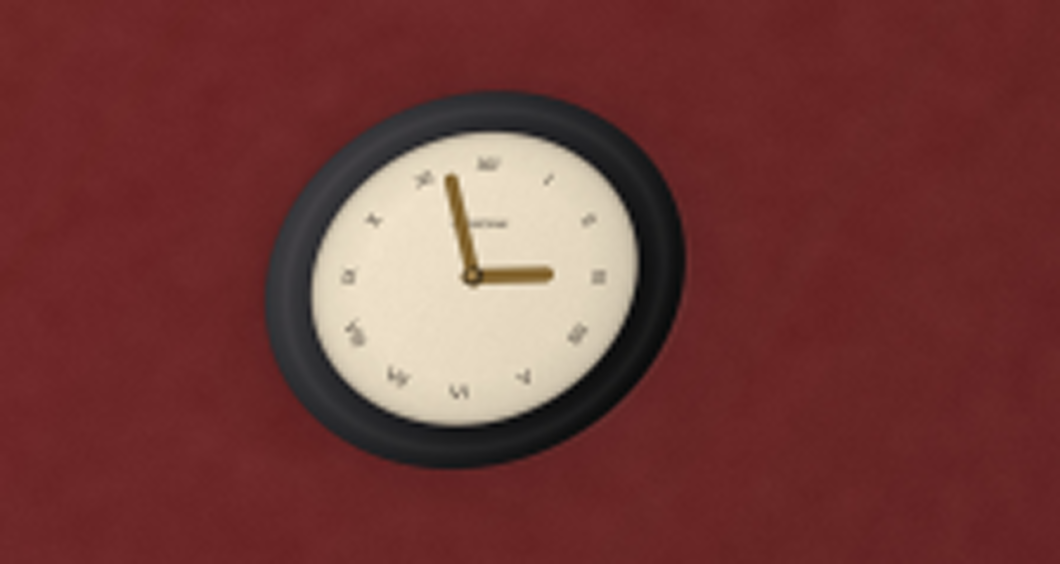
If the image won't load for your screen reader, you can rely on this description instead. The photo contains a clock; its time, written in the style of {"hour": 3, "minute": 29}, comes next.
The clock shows {"hour": 2, "minute": 57}
